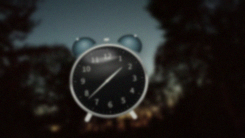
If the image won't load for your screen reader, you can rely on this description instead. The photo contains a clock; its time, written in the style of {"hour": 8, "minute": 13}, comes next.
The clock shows {"hour": 1, "minute": 38}
